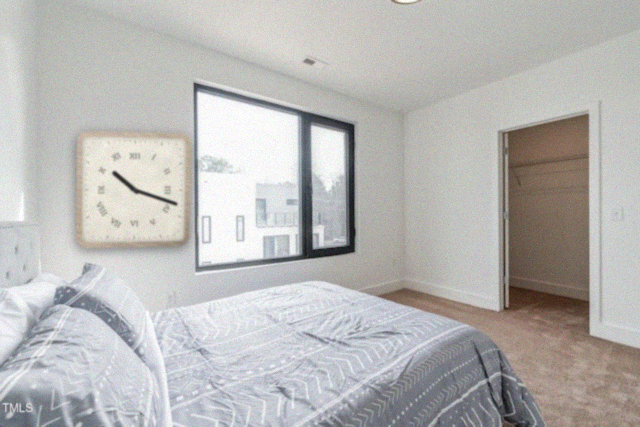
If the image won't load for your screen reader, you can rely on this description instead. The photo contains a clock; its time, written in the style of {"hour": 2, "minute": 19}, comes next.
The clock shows {"hour": 10, "minute": 18}
